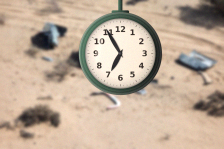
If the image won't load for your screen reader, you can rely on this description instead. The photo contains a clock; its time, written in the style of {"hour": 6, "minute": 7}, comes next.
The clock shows {"hour": 6, "minute": 55}
